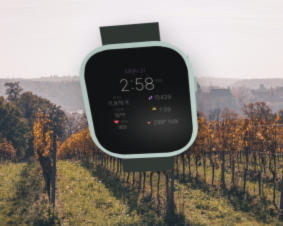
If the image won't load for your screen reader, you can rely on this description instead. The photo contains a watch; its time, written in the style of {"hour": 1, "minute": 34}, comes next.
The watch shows {"hour": 2, "minute": 58}
